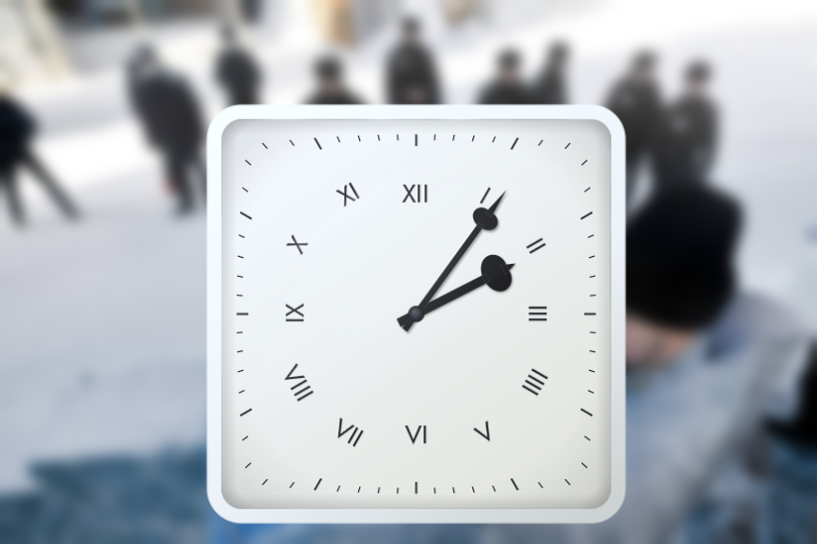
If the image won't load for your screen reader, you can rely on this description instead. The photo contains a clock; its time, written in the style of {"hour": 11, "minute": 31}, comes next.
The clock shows {"hour": 2, "minute": 6}
